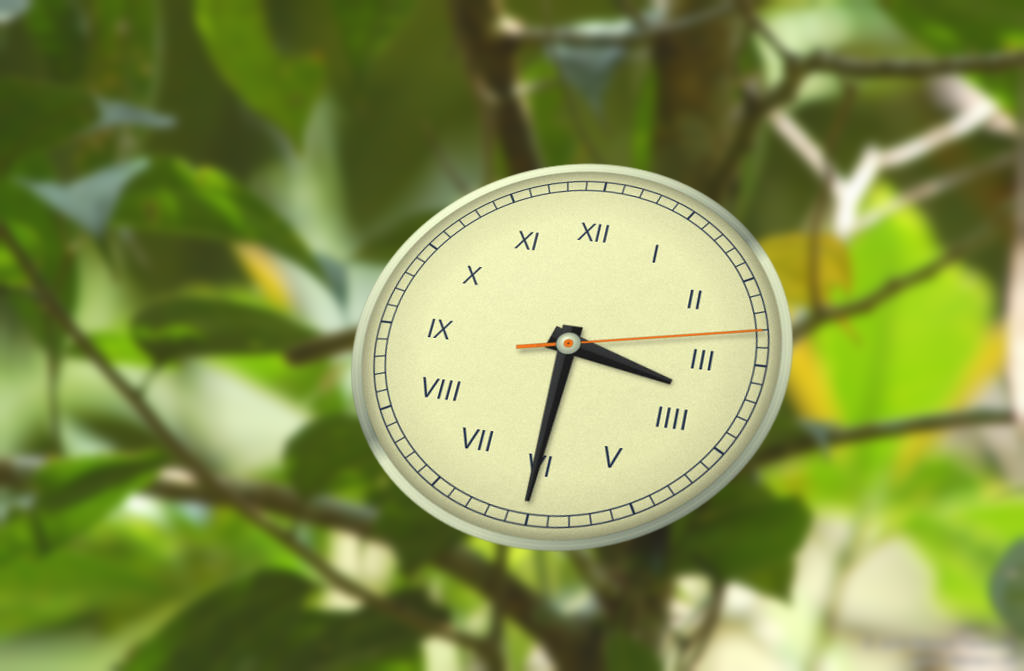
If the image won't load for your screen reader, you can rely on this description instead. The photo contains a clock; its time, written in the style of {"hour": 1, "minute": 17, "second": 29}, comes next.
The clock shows {"hour": 3, "minute": 30, "second": 13}
